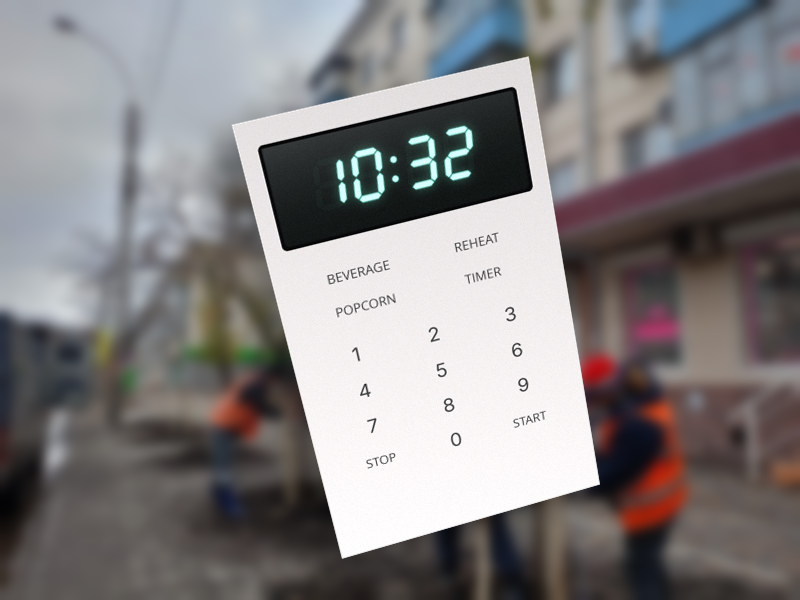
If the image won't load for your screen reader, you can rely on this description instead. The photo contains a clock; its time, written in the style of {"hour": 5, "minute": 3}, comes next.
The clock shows {"hour": 10, "minute": 32}
